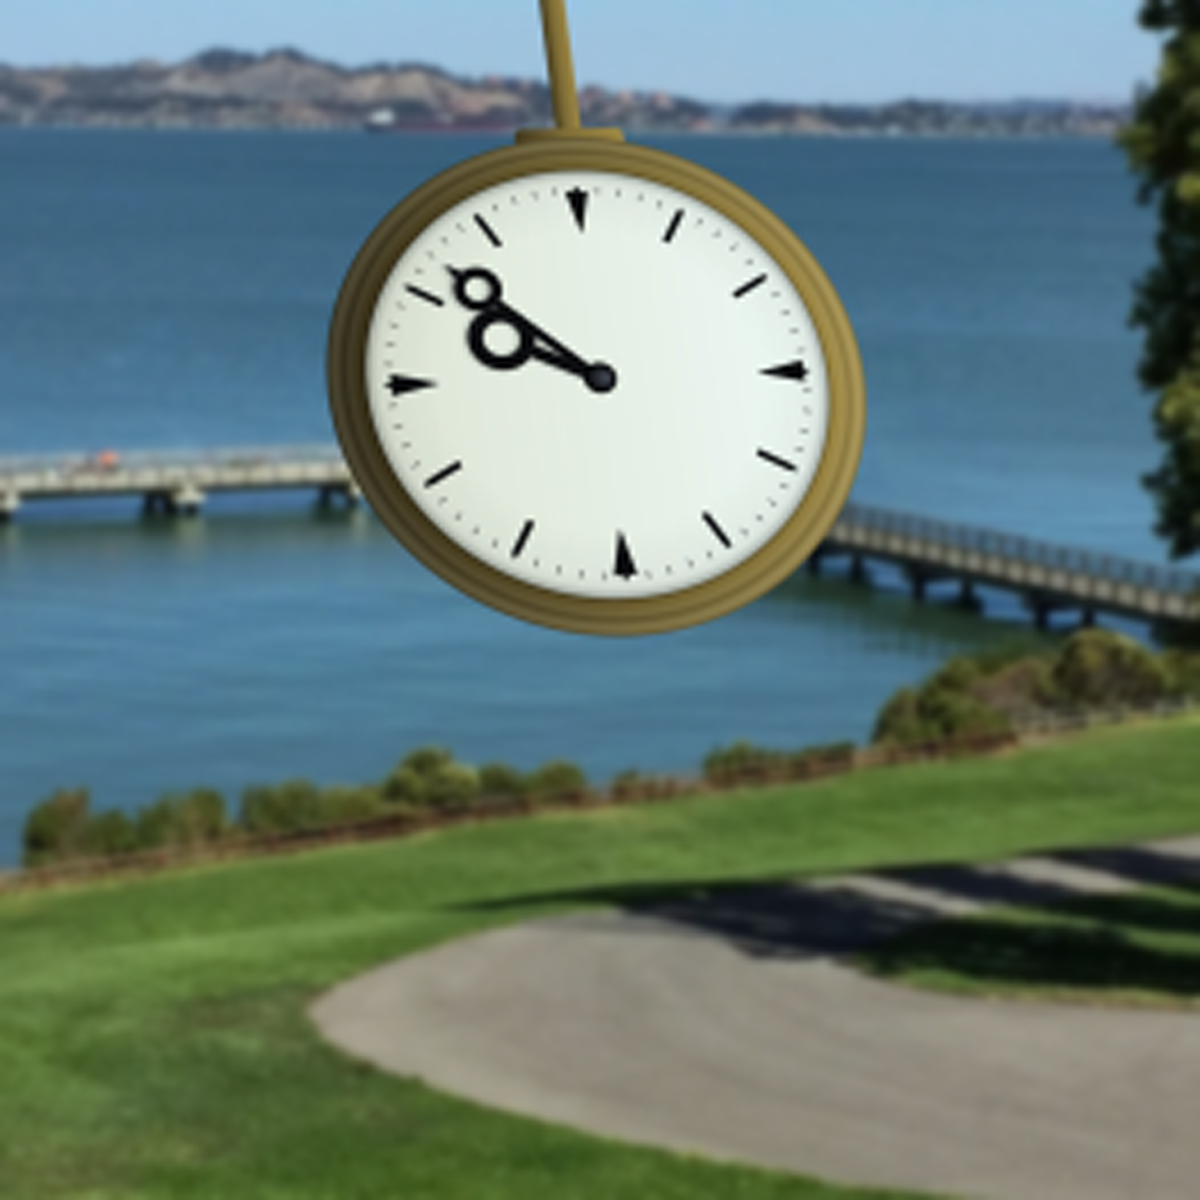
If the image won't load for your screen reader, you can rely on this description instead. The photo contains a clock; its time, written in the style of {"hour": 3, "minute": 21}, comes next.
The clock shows {"hour": 9, "minute": 52}
